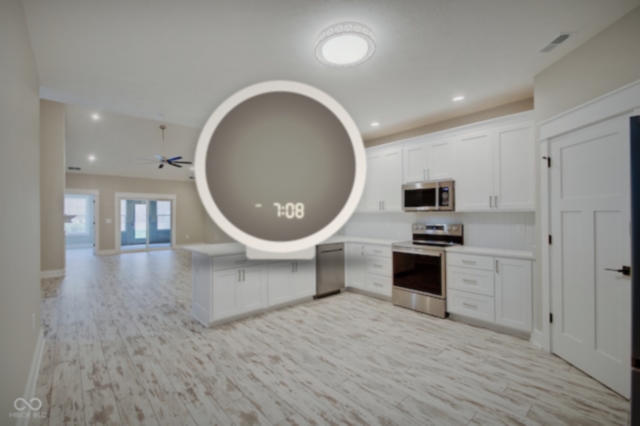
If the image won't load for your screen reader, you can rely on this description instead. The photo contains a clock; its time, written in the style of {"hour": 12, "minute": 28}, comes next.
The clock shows {"hour": 7, "minute": 8}
